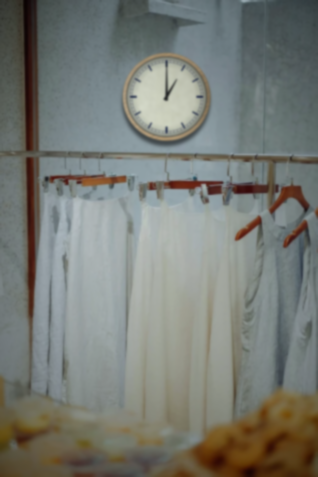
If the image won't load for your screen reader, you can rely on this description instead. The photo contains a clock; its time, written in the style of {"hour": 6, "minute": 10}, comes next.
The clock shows {"hour": 1, "minute": 0}
